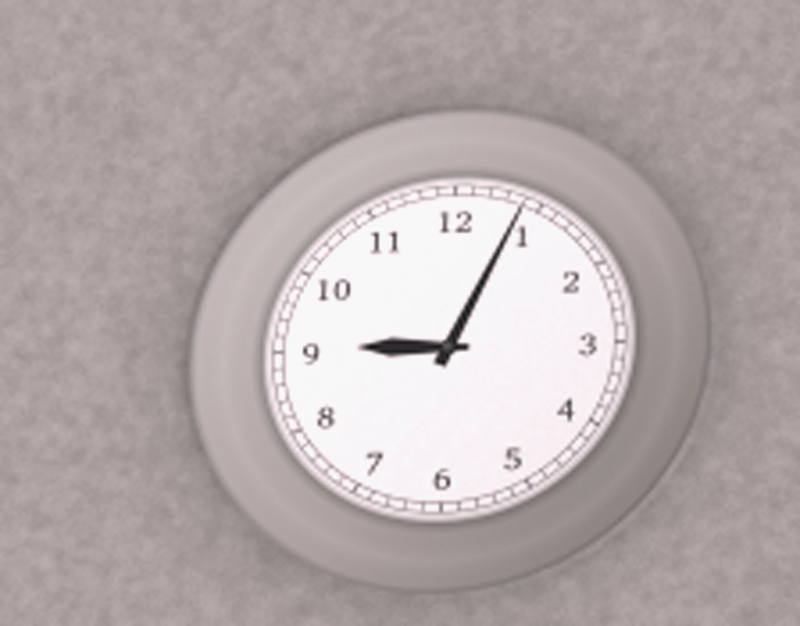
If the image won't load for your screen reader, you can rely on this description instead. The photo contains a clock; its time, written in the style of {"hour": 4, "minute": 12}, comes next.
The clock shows {"hour": 9, "minute": 4}
